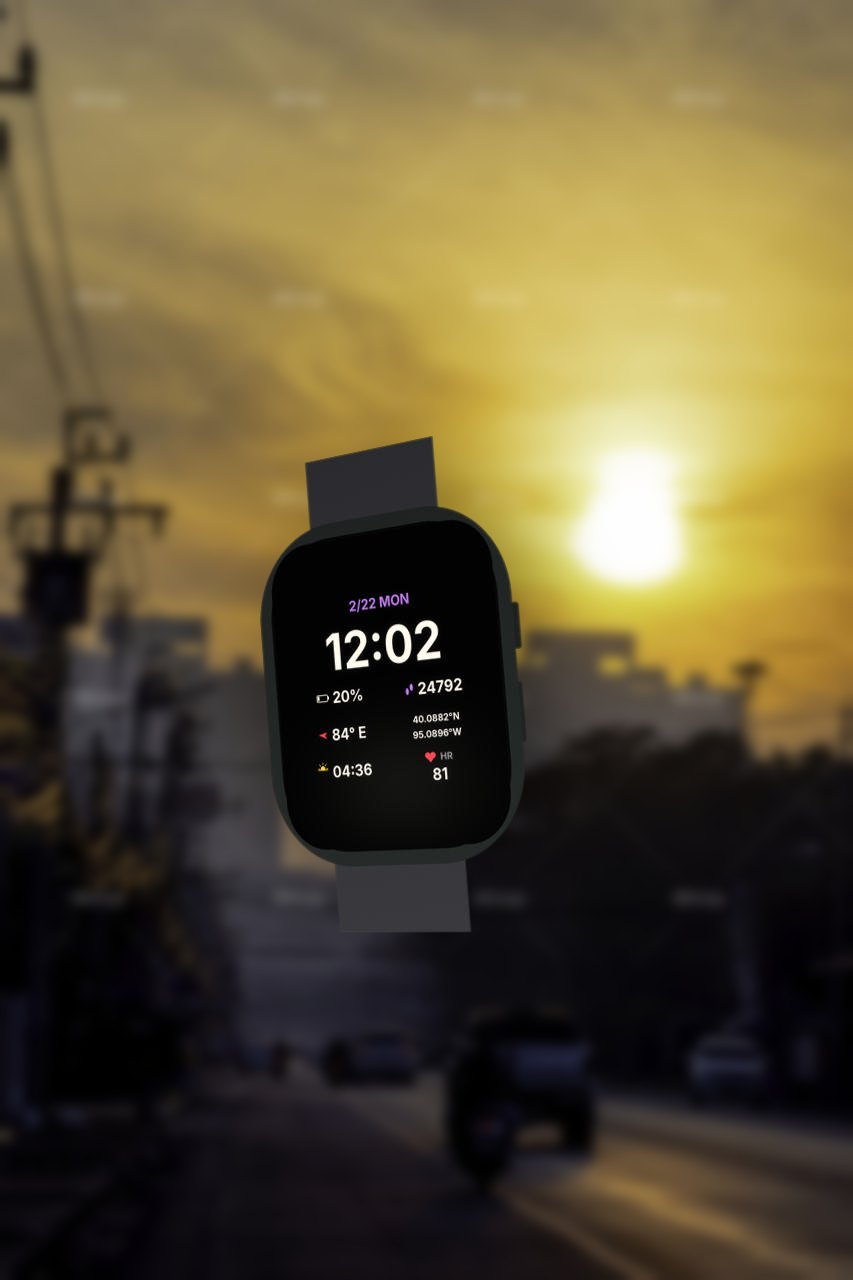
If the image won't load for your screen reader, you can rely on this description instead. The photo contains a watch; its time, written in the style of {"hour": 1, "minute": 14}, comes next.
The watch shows {"hour": 12, "minute": 2}
